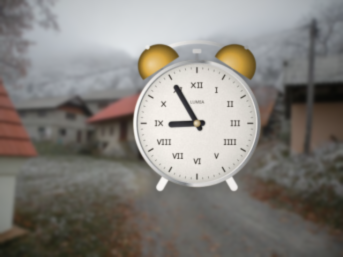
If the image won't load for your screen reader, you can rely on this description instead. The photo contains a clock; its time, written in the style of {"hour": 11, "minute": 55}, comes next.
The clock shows {"hour": 8, "minute": 55}
